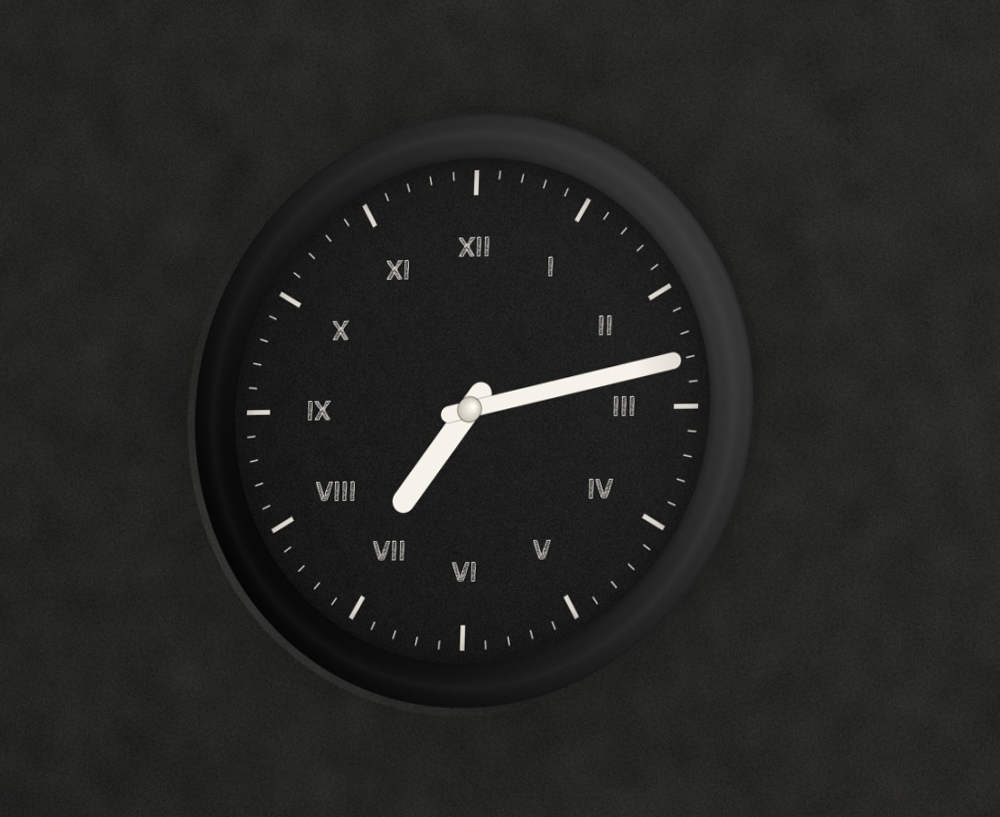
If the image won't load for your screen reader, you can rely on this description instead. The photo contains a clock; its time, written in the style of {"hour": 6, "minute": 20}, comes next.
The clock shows {"hour": 7, "minute": 13}
